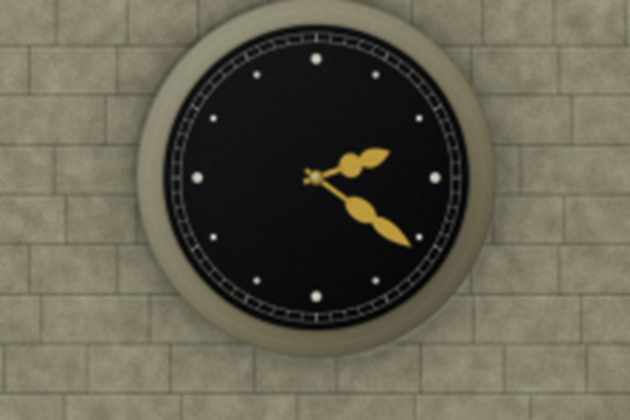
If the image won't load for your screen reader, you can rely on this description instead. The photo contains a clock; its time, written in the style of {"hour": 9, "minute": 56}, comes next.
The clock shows {"hour": 2, "minute": 21}
